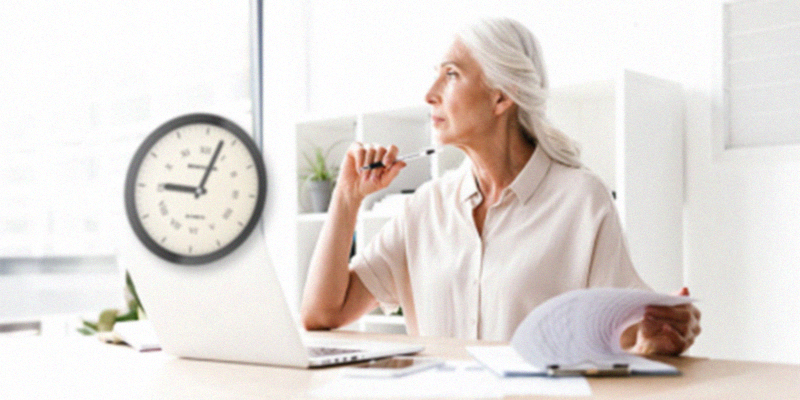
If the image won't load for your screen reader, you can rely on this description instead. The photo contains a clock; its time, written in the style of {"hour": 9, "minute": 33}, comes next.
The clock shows {"hour": 9, "minute": 3}
